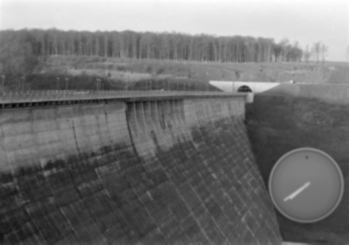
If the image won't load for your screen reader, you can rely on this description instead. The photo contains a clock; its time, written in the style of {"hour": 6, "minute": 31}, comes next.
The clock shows {"hour": 7, "minute": 39}
